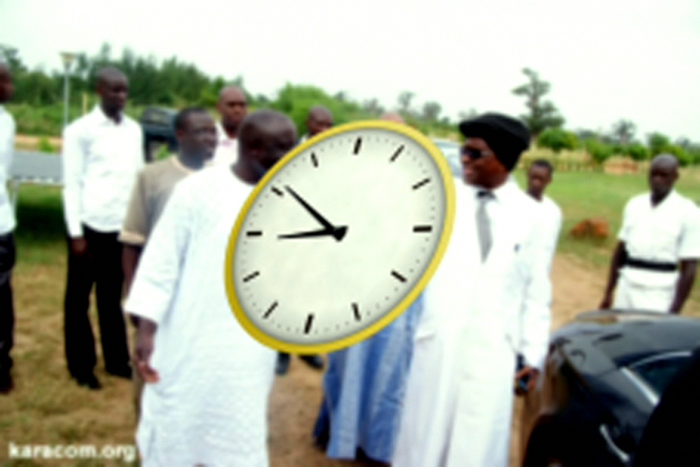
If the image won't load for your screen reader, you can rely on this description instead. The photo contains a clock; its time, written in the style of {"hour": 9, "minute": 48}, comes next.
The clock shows {"hour": 8, "minute": 51}
